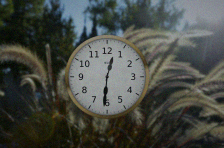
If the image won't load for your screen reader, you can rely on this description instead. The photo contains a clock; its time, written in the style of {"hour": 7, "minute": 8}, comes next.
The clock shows {"hour": 12, "minute": 31}
